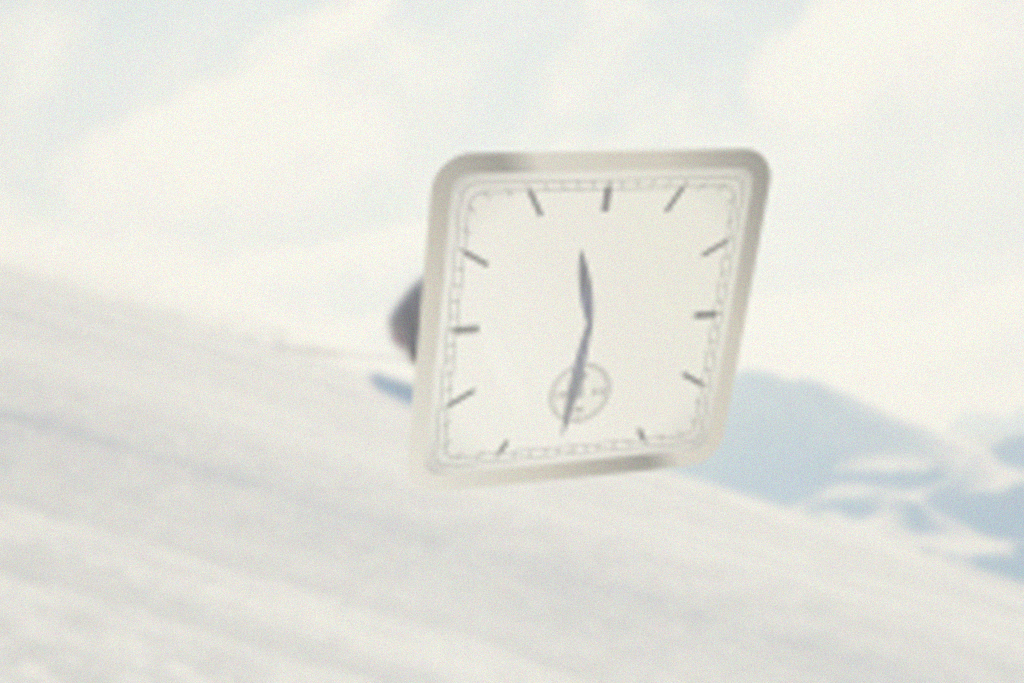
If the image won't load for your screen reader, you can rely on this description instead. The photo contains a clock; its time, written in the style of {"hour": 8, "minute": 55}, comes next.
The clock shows {"hour": 11, "minute": 31}
